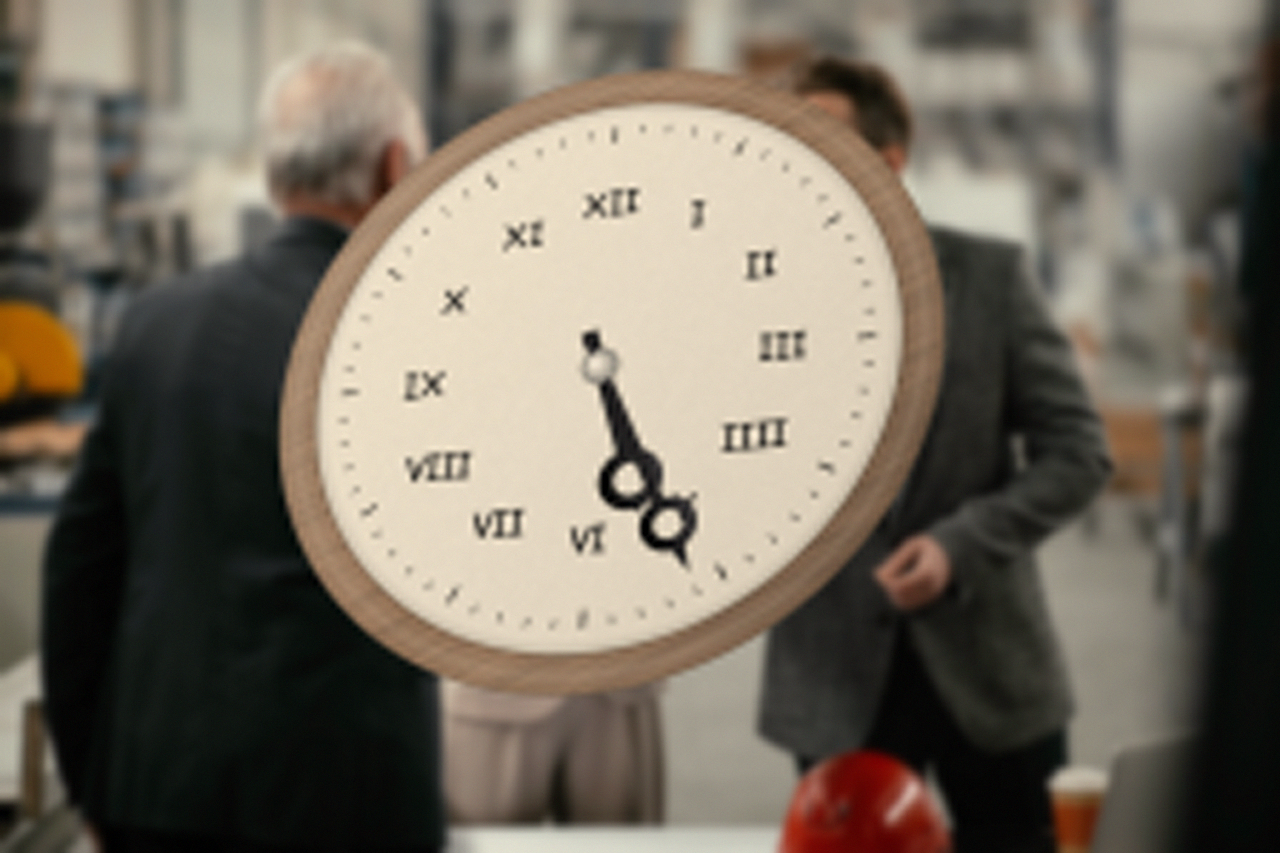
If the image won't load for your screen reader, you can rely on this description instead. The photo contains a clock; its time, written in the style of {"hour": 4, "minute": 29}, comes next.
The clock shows {"hour": 5, "minute": 26}
